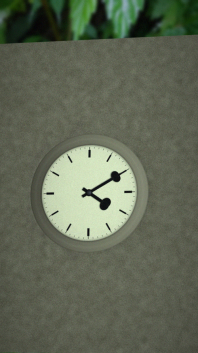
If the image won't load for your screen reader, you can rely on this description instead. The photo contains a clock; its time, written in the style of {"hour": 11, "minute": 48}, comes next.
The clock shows {"hour": 4, "minute": 10}
